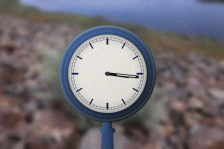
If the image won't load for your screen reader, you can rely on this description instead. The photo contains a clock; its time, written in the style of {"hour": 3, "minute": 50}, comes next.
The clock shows {"hour": 3, "minute": 16}
